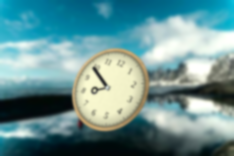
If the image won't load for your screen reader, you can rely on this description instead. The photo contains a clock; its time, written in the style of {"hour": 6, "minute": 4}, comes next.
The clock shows {"hour": 7, "minute": 49}
